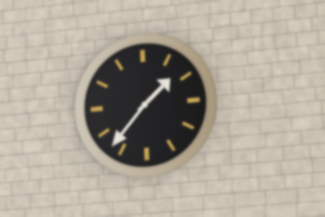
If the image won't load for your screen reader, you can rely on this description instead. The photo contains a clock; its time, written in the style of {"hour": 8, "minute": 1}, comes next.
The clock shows {"hour": 1, "minute": 37}
